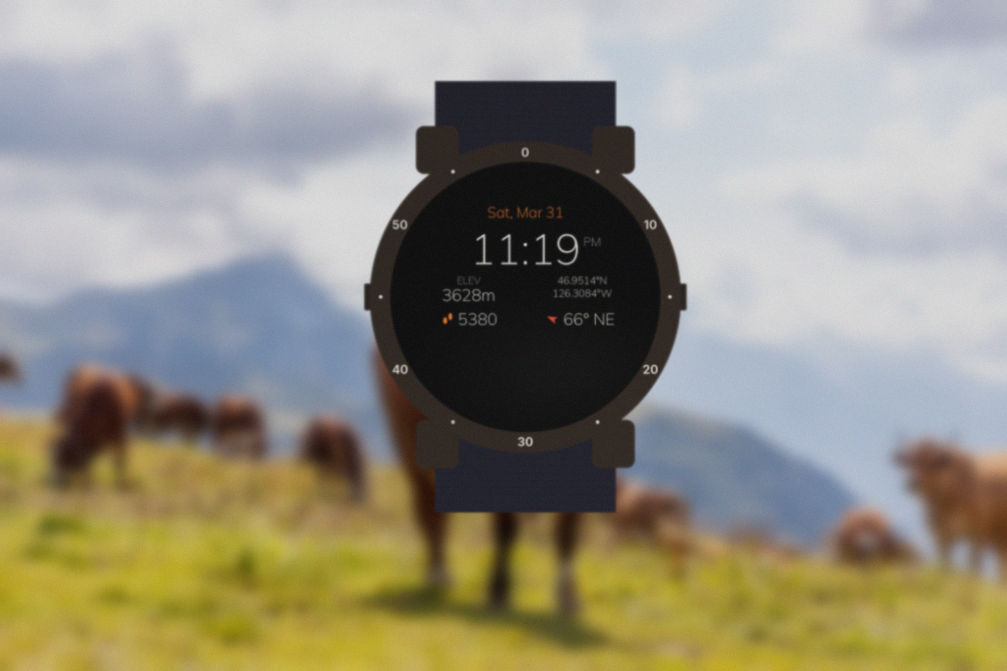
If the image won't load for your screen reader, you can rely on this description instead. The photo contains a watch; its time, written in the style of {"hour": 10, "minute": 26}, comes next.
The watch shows {"hour": 11, "minute": 19}
